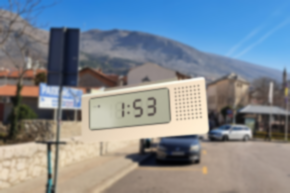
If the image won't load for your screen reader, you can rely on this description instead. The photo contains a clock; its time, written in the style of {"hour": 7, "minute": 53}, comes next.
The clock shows {"hour": 1, "minute": 53}
